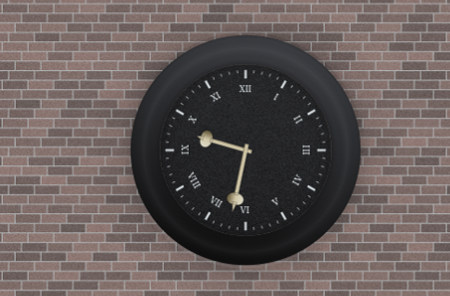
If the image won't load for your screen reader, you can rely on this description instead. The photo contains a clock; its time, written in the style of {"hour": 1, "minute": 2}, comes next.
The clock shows {"hour": 9, "minute": 32}
